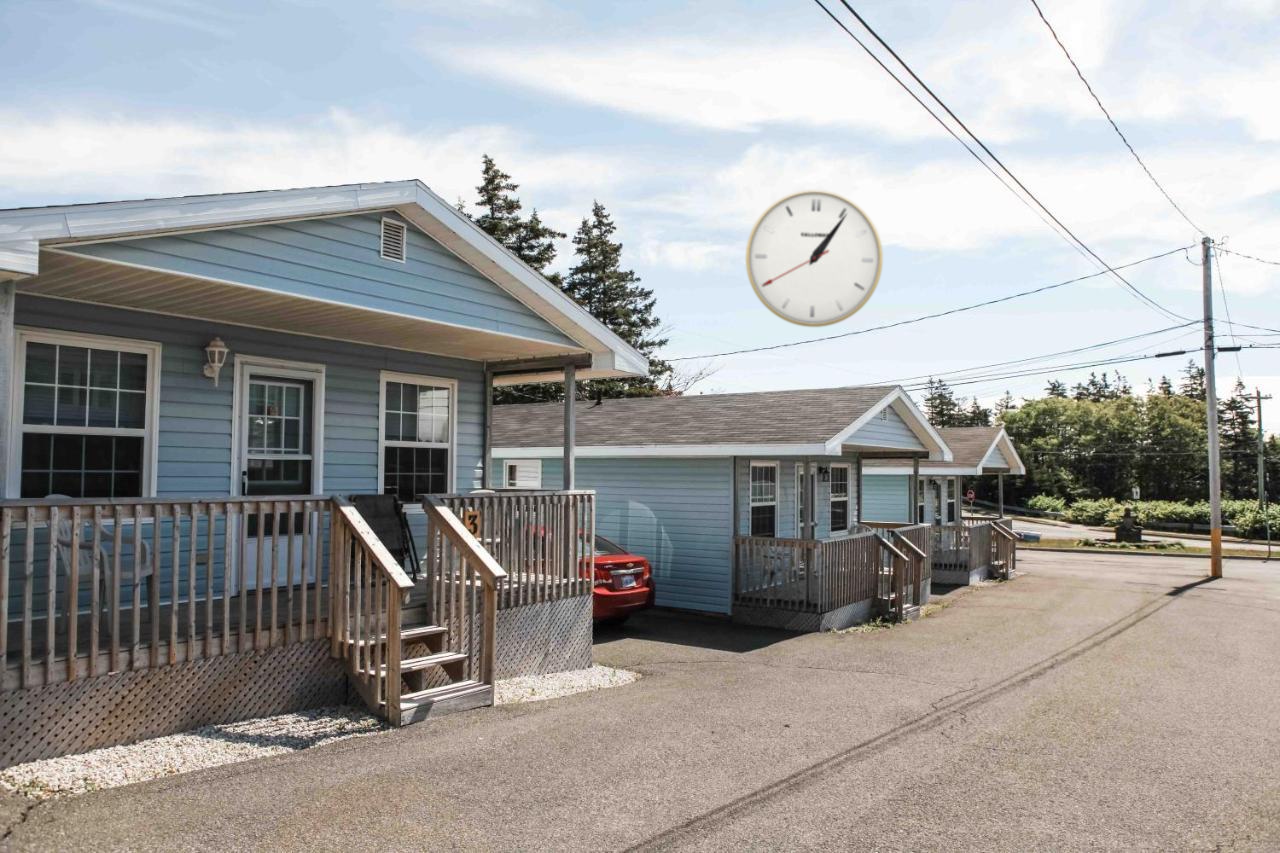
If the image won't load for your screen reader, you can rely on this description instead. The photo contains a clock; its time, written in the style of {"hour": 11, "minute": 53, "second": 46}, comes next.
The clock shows {"hour": 1, "minute": 5, "second": 40}
